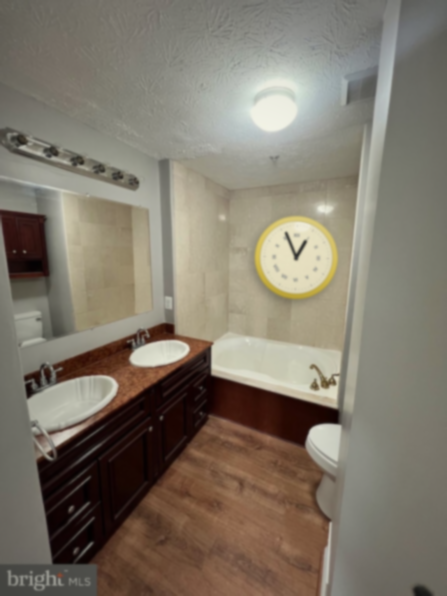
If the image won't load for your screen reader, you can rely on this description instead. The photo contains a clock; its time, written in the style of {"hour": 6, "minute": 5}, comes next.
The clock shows {"hour": 12, "minute": 56}
